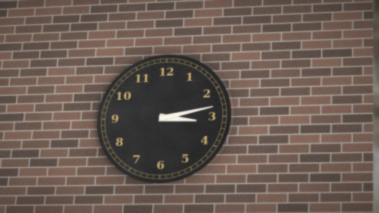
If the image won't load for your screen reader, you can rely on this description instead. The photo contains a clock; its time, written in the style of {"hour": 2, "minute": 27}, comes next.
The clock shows {"hour": 3, "minute": 13}
